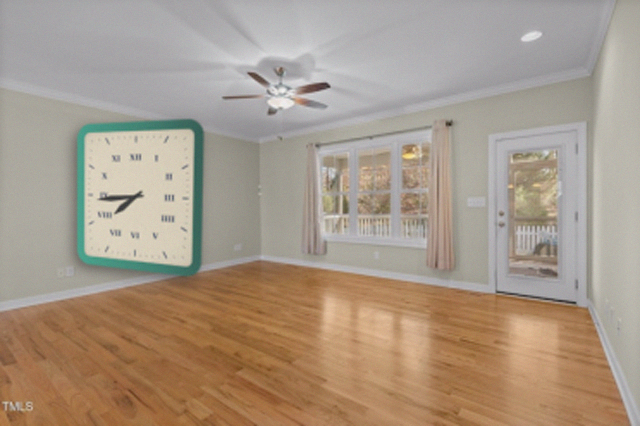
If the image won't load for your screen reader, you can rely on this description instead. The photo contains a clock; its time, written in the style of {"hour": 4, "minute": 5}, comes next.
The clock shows {"hour": 7, "minute": 44}
